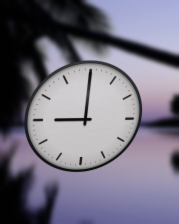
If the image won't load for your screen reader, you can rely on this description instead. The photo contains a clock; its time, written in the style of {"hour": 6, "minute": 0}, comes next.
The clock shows {"hour": 9, "minute": 0}
